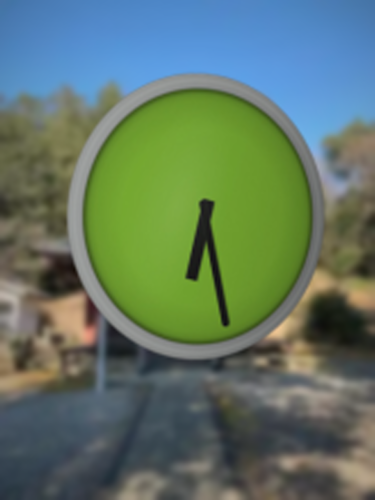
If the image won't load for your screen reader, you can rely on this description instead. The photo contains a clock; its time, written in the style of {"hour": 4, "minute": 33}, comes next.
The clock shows {"hour": 6, "minute": 28}
